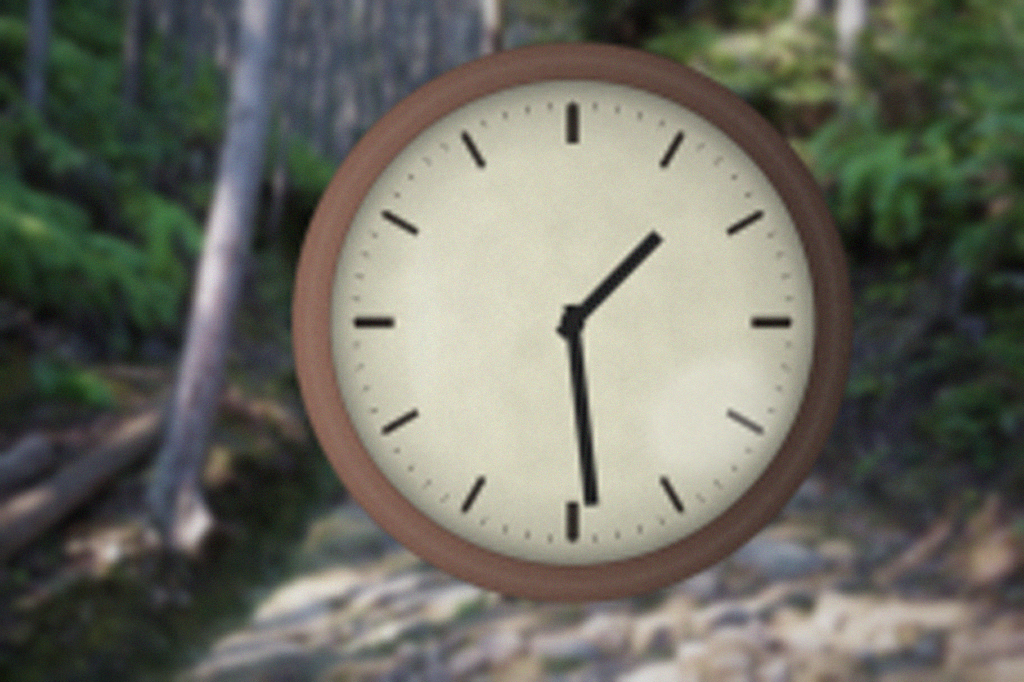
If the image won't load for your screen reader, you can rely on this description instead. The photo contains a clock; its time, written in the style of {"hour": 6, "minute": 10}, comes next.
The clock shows {"hour": 1, "minute": 29}
